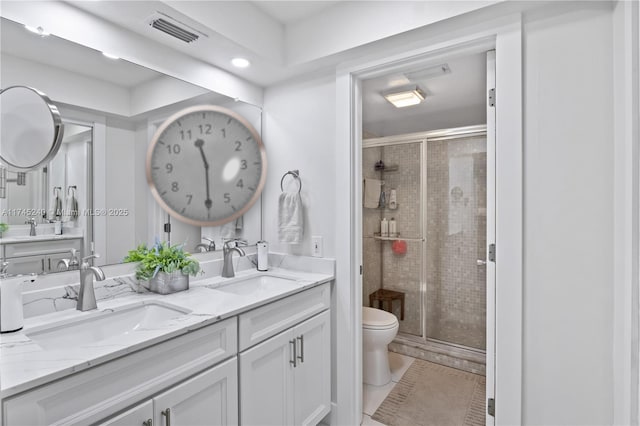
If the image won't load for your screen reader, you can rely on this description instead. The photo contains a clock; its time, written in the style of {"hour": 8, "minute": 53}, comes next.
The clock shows {"hour": 11, "minute": 30}
